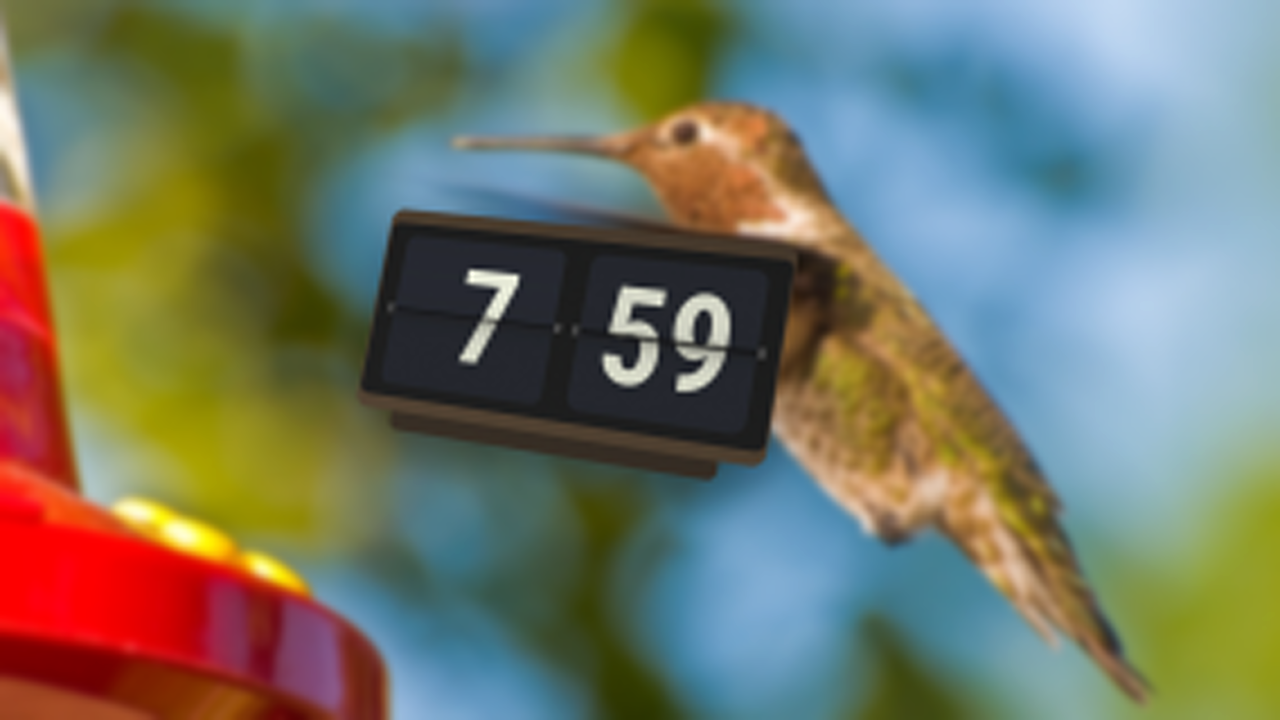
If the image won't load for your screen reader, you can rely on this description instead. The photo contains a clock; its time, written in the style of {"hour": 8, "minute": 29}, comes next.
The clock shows {"hour": 7, "minute": 59}
